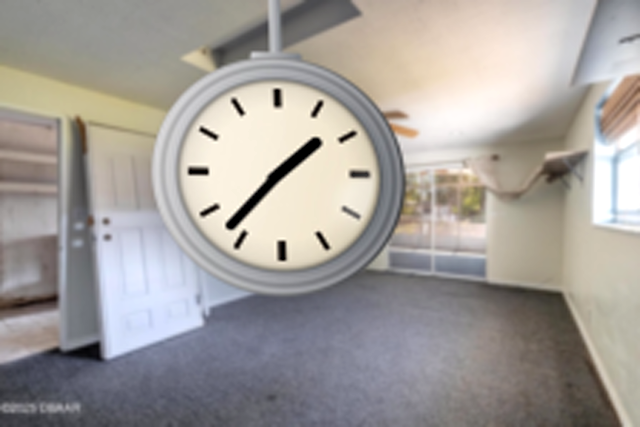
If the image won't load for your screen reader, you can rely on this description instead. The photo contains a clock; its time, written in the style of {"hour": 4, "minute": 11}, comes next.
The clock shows {"hour": 1, "minute": 37}
